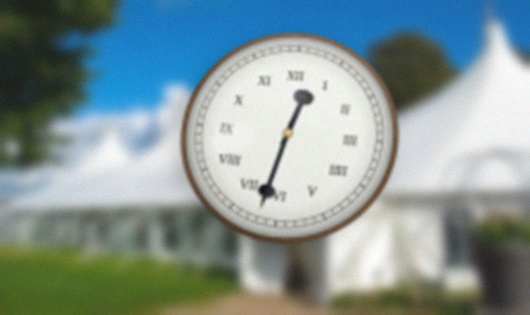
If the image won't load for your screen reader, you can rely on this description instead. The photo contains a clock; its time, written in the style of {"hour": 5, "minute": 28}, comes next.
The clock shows {"hour": 12, "minute": 32}
